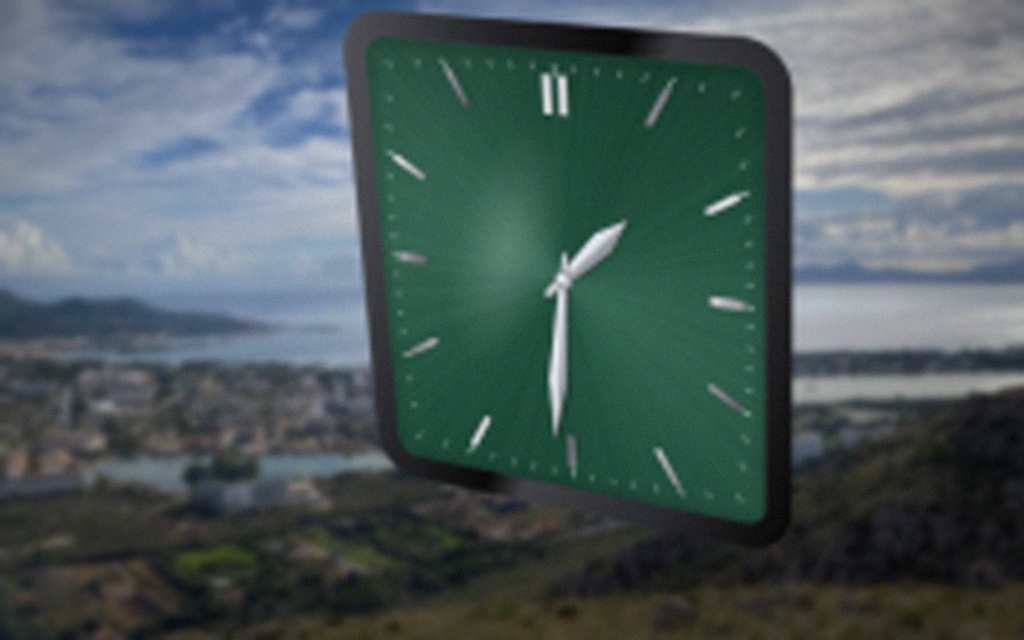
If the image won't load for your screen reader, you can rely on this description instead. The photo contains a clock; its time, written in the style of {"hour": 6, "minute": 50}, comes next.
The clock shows {"hour": 1, "minute": 31}
